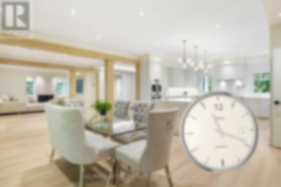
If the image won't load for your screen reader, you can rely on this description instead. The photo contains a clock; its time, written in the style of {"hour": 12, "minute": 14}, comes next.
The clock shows {"hour": 11, "minute": 19}
